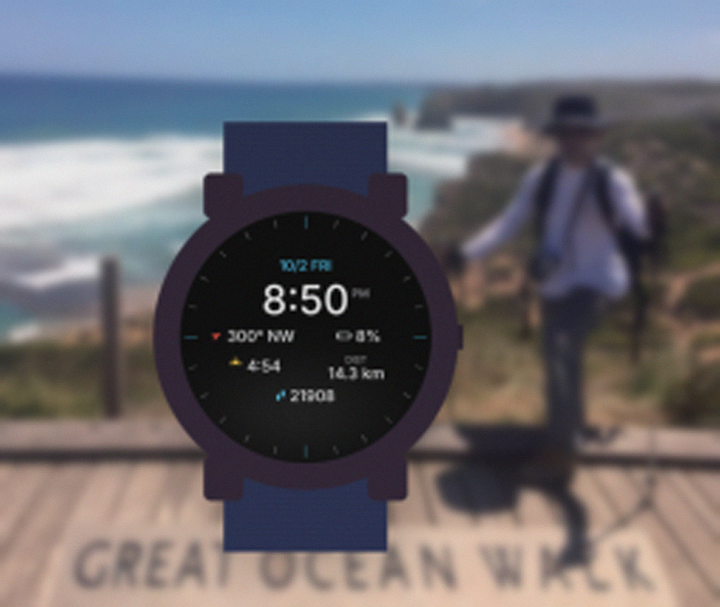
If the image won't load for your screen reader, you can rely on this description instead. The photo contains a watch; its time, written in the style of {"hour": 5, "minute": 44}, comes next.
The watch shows {"hour": 8, "minute": 50}
